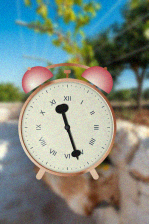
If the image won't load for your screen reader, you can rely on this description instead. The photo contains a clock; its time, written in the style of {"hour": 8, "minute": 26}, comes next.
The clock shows {"hour": 11, "minute": 27}
